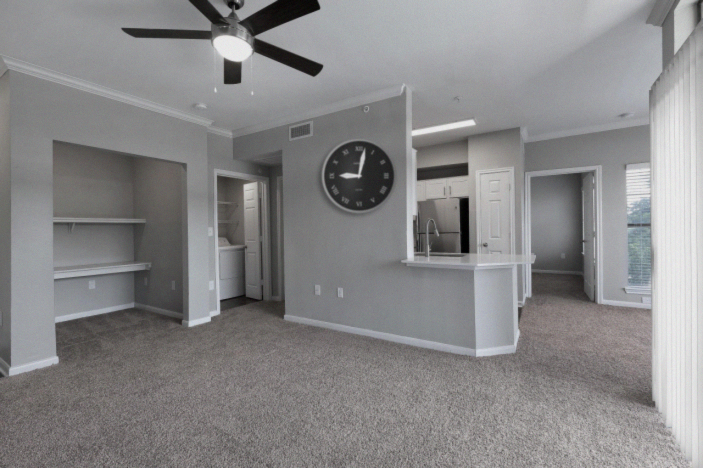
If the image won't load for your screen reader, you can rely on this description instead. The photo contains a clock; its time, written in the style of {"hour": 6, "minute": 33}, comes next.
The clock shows {"hour": 9, "minute": 2}
